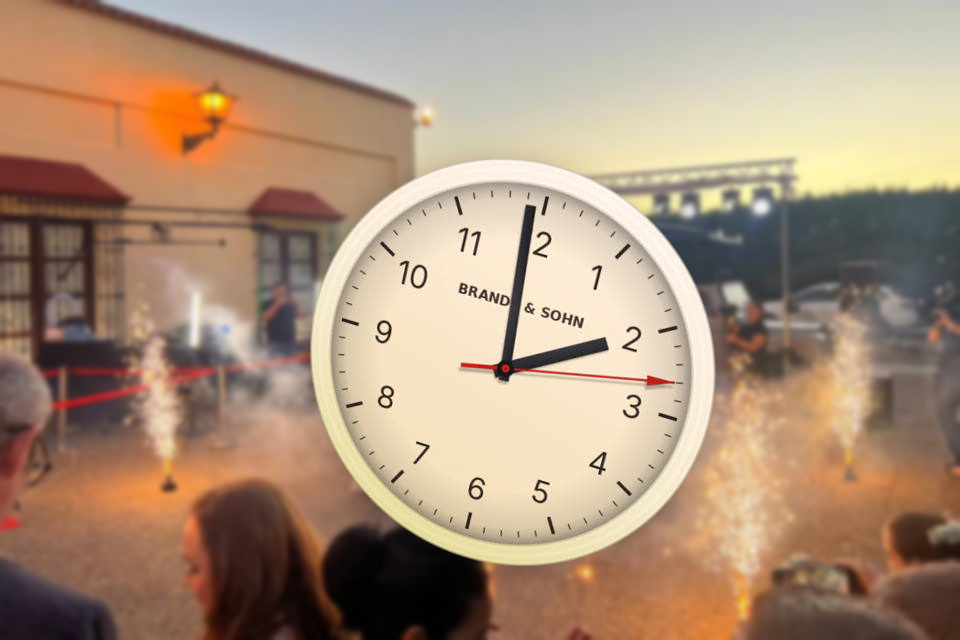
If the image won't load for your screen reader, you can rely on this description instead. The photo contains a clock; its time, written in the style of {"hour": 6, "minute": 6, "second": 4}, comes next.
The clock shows {"hour": 1, "minute": 59, "second": 13}
